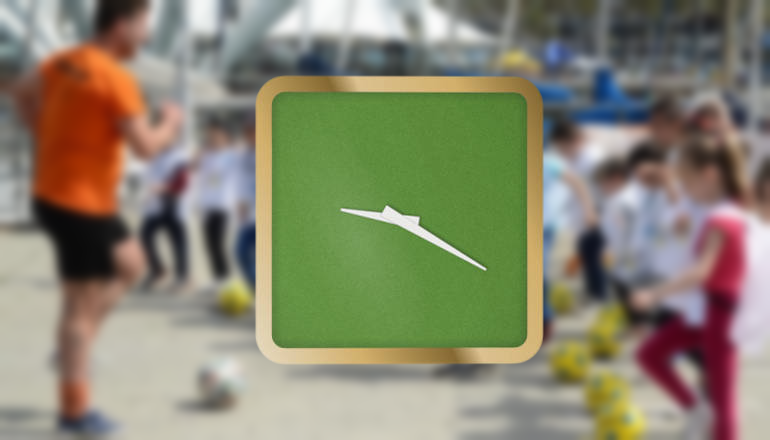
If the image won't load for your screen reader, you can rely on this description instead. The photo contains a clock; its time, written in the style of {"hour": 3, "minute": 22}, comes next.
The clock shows {"hour": 9, "minute": 20}
